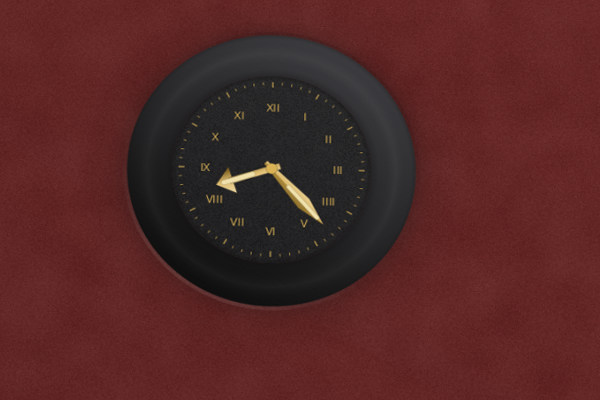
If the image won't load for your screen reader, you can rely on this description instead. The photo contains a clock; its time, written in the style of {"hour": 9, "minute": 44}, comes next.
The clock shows {"hour": 8, "minute": 23}
